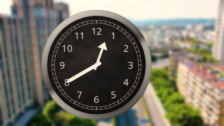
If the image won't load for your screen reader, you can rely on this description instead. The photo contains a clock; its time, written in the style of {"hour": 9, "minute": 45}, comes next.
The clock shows {"hour": 12, "minute": 40}
